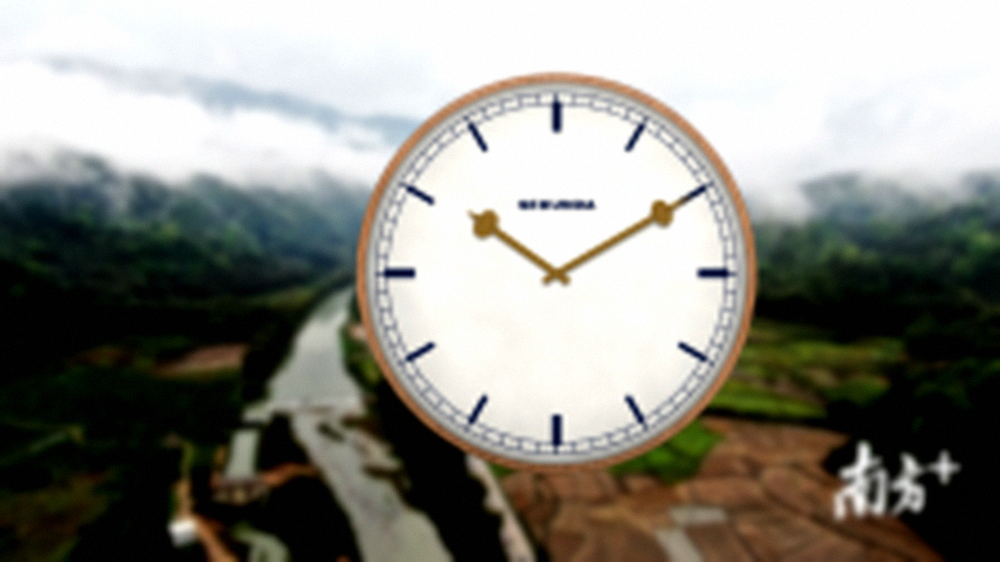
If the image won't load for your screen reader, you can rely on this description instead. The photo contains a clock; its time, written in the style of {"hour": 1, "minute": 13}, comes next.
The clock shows {"hour": 10, "minute": 10}
